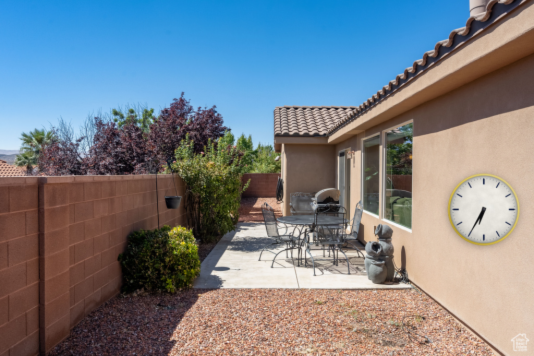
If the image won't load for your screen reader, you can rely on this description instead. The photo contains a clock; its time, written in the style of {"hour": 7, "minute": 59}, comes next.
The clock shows {"hour": 6, "minute": 35}
